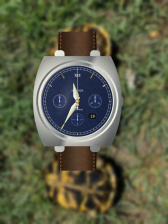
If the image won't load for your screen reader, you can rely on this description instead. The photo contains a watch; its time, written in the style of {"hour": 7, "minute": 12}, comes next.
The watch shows {"hour": 11, "minute": 35}
